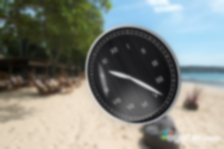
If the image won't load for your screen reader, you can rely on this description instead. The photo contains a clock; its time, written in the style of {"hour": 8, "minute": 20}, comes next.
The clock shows {"hour": 10, "minute": 24}
